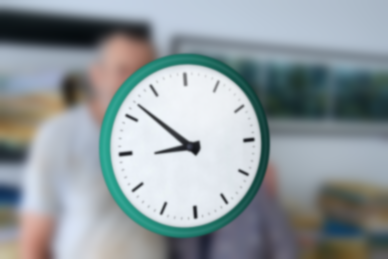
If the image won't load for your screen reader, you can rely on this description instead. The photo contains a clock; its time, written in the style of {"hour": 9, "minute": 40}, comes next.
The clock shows {"hour": 8, "minute": 52}
